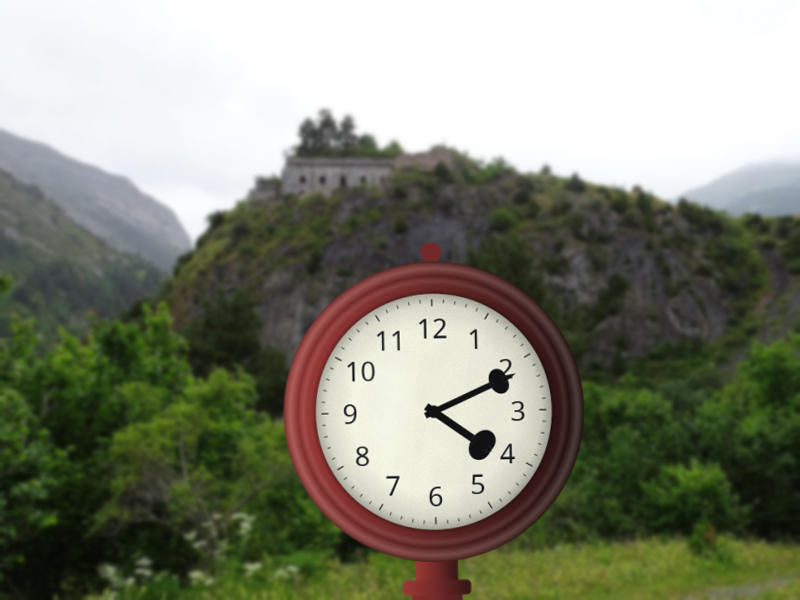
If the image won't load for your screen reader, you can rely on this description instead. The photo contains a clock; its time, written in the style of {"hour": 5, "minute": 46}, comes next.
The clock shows {"hour": 4, "minute": 11}
